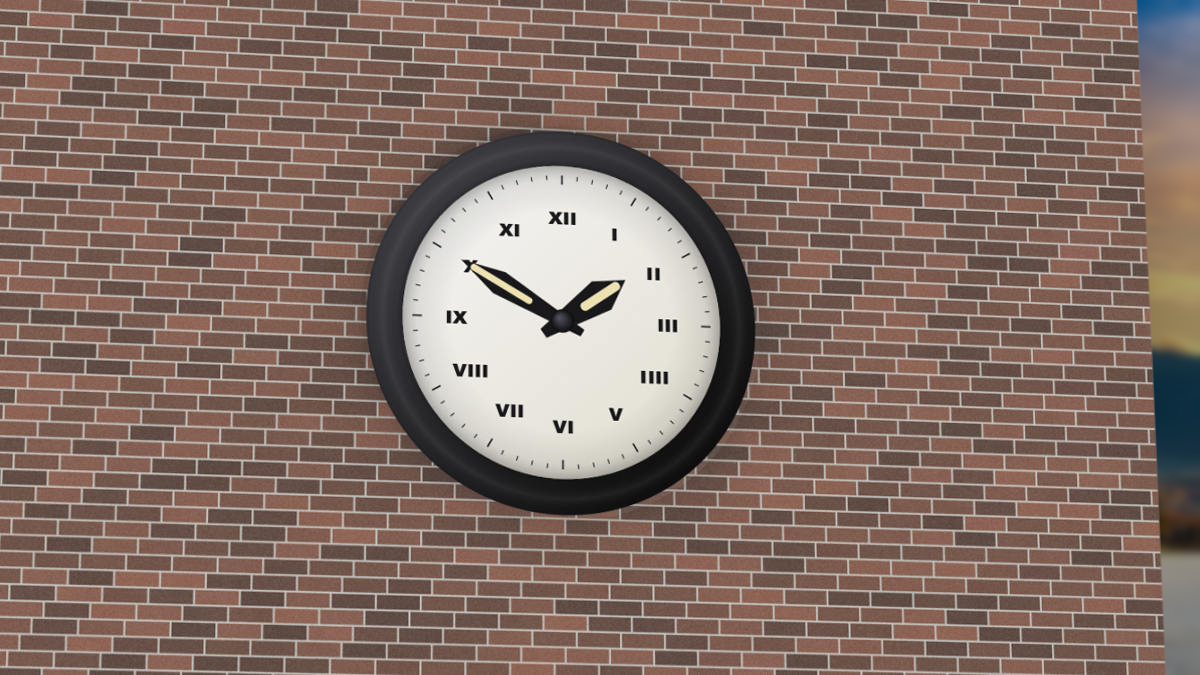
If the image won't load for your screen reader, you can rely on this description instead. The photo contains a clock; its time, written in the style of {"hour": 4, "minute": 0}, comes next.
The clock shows {"hour": 1, "minute": 50}
